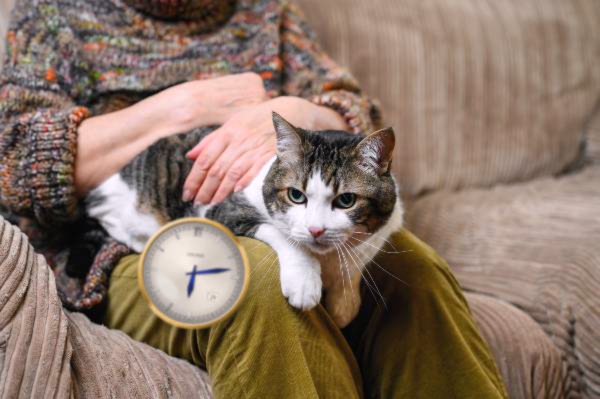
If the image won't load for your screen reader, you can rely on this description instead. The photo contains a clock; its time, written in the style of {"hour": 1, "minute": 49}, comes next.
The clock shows {"hour": 6, "minute": 13}
